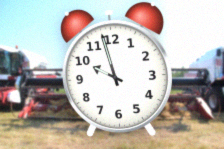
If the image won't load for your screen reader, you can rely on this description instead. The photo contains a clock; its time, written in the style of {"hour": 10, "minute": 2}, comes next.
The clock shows {"hour": 9, "minute": 58}
